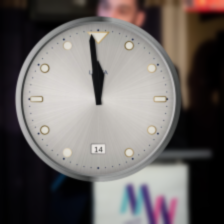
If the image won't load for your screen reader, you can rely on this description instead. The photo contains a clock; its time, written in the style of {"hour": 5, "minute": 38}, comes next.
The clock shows {"hour": 11, "minute": 59}
